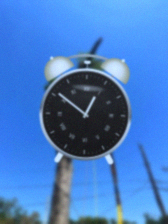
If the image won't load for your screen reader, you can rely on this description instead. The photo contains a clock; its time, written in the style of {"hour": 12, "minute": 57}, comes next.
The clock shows {"hour": 12, "minute": 51}
